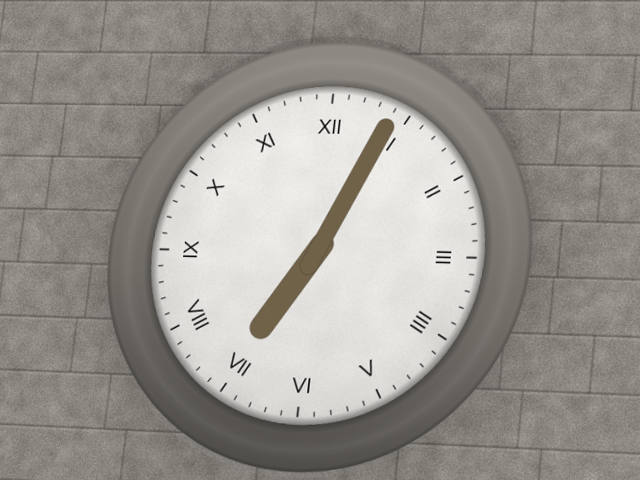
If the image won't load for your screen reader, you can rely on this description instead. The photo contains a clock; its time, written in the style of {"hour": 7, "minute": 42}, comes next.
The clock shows {"hour": 7, "minute": 4}
